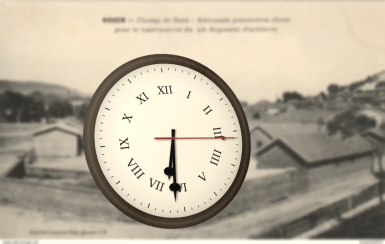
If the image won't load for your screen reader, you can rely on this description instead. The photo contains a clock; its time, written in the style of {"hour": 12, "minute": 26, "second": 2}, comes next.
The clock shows {"hour": 6, "minute": 31, "second": 16}
